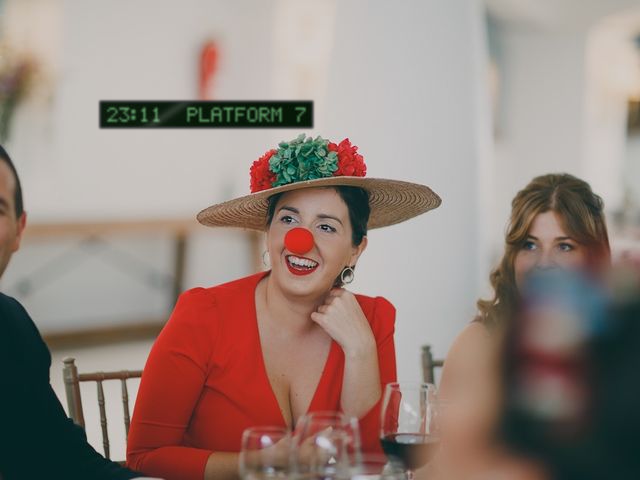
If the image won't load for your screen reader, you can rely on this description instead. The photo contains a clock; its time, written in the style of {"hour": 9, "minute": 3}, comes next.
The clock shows {"hour": 23, "minute": 11}
